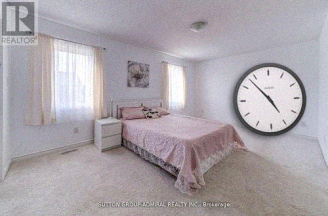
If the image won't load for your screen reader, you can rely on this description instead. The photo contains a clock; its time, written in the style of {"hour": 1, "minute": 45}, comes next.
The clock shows {"hour": 4, "minute": 53}
